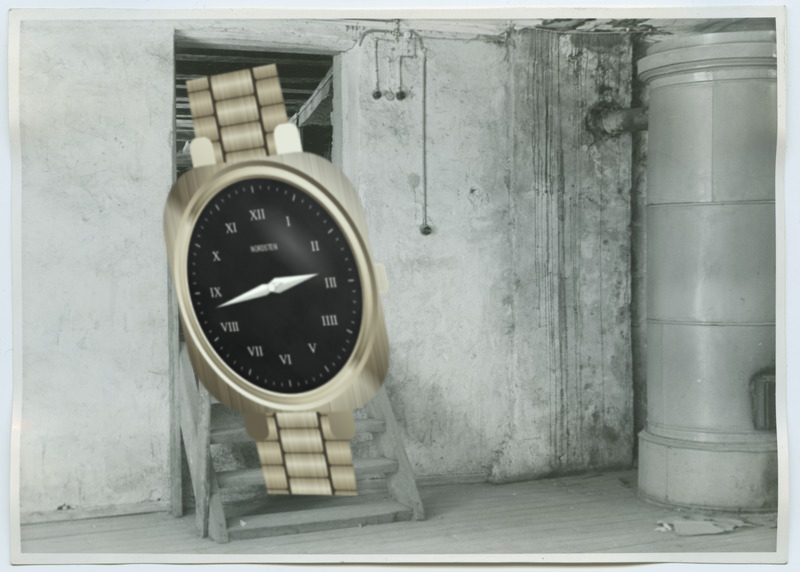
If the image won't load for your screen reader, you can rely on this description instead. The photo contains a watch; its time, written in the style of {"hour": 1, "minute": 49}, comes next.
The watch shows {"hour": 2, "minute": 43}
